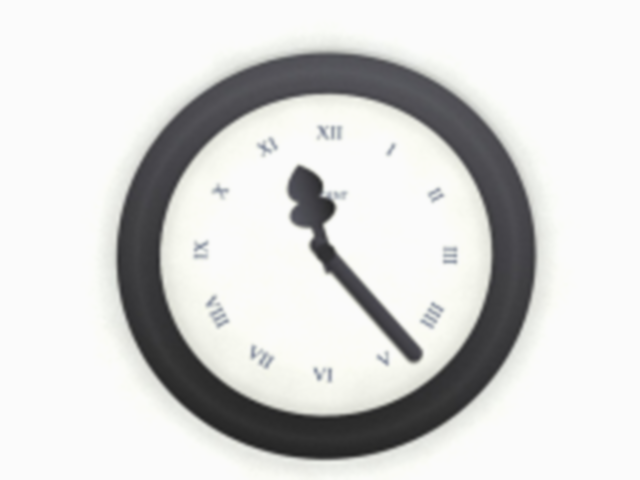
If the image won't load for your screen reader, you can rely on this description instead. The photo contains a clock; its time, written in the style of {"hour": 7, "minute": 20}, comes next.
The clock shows {"hour": 11, "minute": 23}
